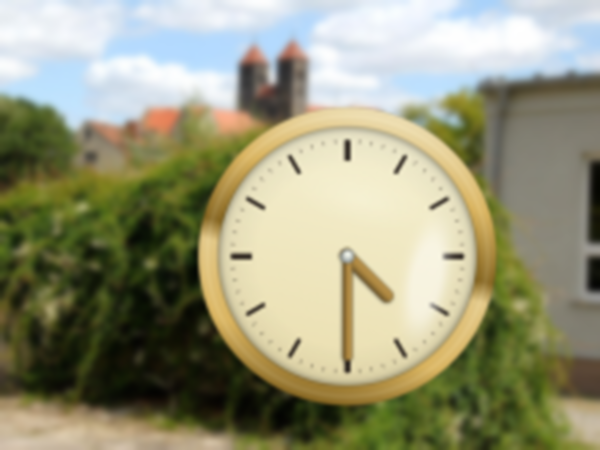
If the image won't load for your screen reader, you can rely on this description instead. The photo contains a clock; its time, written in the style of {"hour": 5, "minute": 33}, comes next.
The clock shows {"hour": 4, "minute": 30}
